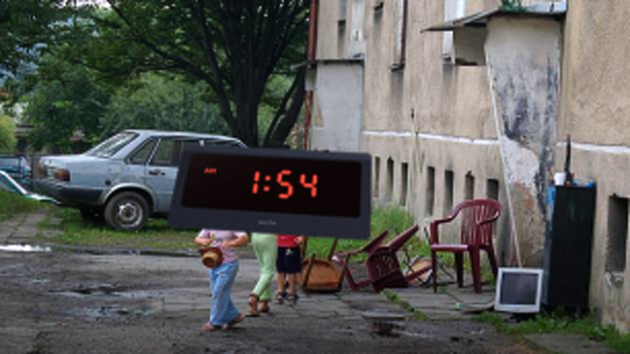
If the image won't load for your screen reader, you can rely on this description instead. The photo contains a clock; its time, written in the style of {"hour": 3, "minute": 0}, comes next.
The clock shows {"hour": 1, "minute": 54}
